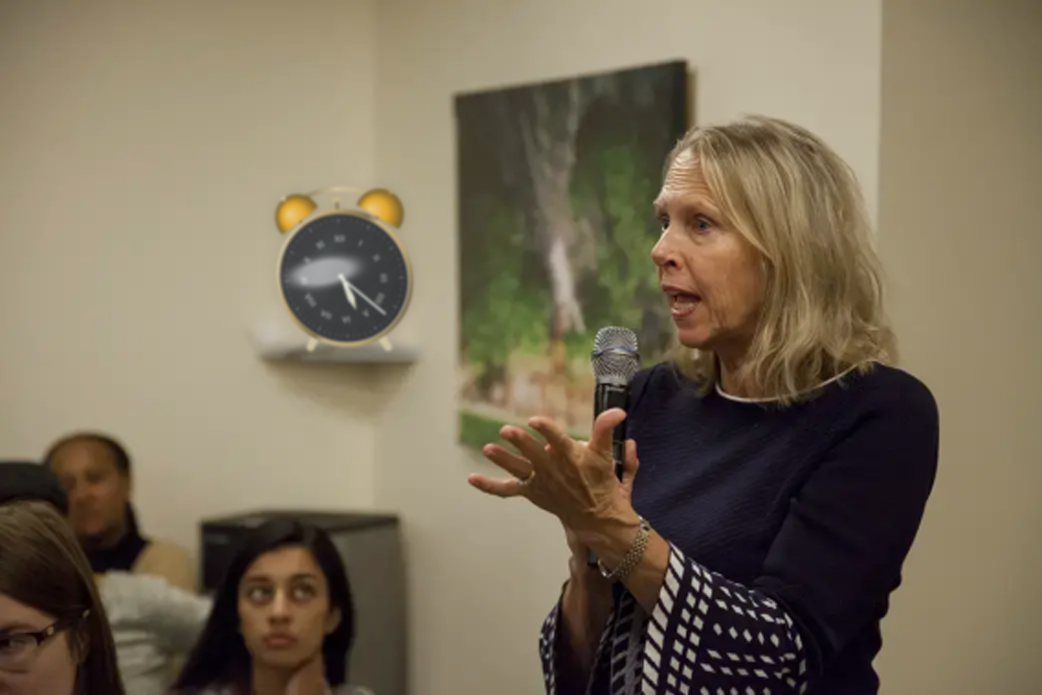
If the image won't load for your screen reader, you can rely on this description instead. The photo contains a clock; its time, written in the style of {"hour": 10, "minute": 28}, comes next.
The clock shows {"hour": 5, "minute": 22}
